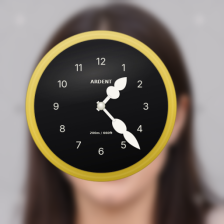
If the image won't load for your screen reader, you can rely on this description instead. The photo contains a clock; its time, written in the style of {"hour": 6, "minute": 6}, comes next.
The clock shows {"hour": 1, "minute": 23}
